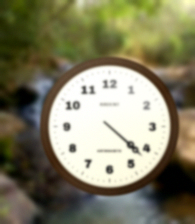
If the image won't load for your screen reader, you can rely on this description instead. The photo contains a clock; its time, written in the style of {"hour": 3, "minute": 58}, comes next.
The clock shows {"hour": 4, "minute": 22}
